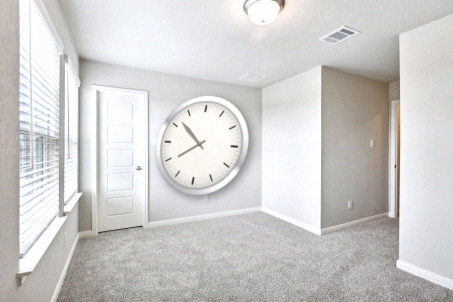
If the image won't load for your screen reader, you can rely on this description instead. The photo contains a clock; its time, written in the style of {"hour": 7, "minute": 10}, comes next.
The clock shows {"hour": 7, "minute": 52}
